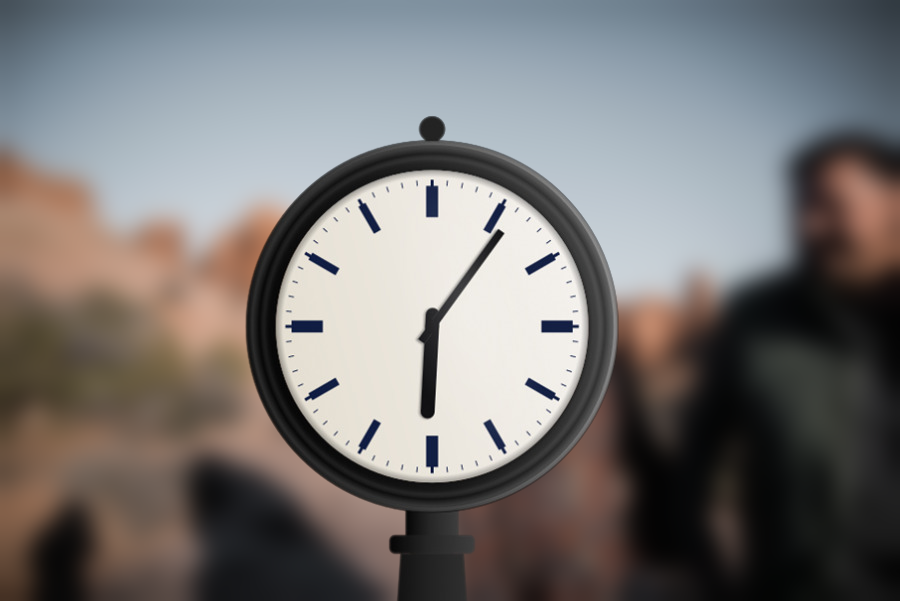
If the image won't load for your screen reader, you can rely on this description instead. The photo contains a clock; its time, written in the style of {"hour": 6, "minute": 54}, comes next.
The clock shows {"hour": 6, "minute": 6}
